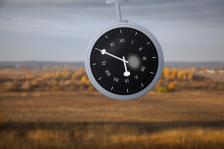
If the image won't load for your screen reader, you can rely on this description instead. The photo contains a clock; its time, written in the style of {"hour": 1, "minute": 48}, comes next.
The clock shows {"hour": 5, "minute": 50}
